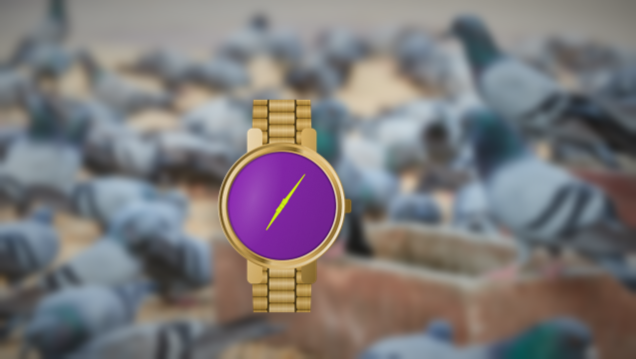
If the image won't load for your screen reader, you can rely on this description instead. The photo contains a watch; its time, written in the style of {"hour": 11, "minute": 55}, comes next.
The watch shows {"hour": 7, "minute": 6}
